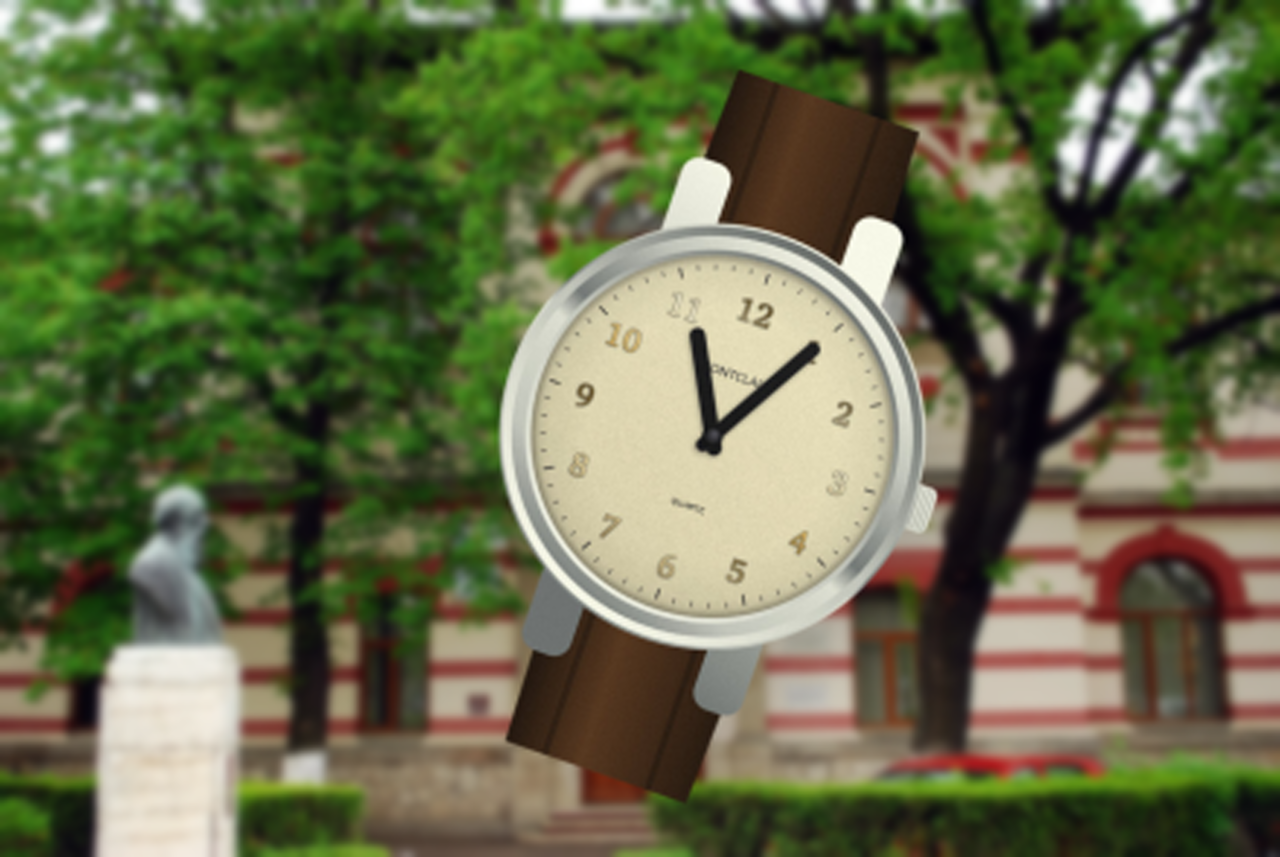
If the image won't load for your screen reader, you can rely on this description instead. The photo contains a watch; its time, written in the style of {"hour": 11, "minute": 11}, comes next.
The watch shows {"hour": 11, "minute": 5}
